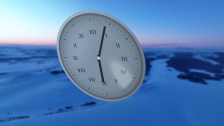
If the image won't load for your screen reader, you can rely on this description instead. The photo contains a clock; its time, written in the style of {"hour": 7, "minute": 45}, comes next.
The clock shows {"hour": 6, "minute": 4}
